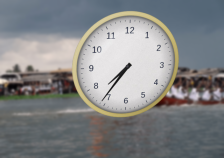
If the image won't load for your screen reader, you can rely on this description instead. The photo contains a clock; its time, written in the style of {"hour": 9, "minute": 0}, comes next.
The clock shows {"hour": 7, "minute": 36}
